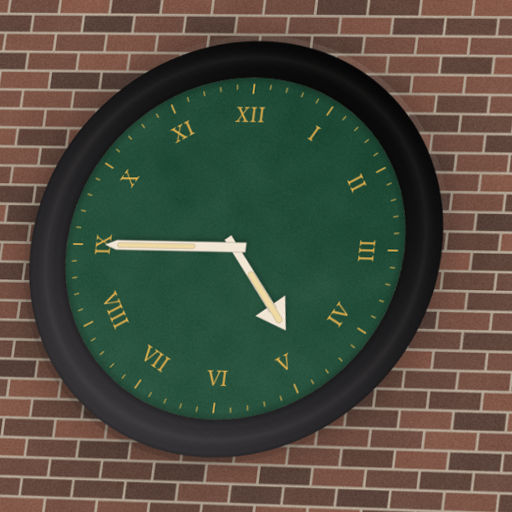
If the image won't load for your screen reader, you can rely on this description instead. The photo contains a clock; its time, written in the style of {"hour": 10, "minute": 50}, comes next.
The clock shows {"hour": 4, "minute": 45}
